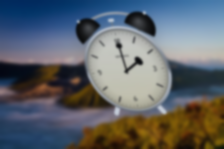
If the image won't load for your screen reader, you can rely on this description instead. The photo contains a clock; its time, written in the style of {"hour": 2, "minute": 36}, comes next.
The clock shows {"hour": 2, "minute": 0}
